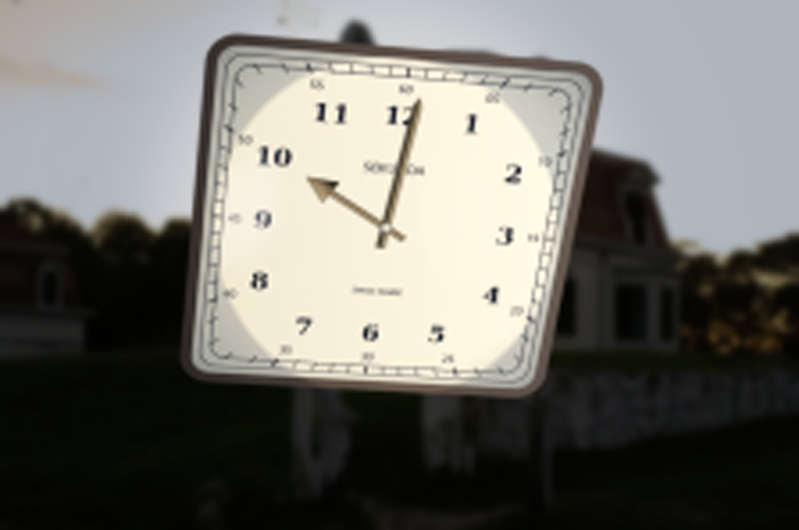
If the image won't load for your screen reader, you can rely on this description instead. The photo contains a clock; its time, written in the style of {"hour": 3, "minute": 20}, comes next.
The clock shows {"hour": 10, "minute": 1}
